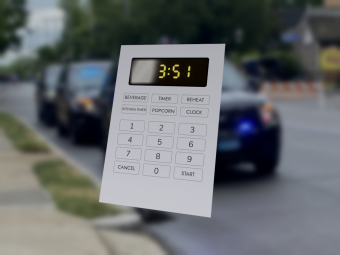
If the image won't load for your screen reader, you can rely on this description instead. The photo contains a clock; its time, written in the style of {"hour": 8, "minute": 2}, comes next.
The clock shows {"hour": 3, "minute": 51}
